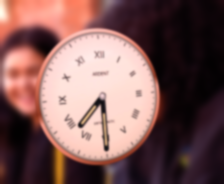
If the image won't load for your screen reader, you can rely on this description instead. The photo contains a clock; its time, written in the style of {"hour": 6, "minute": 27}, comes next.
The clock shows {"hour": 7, "minute": 30}
